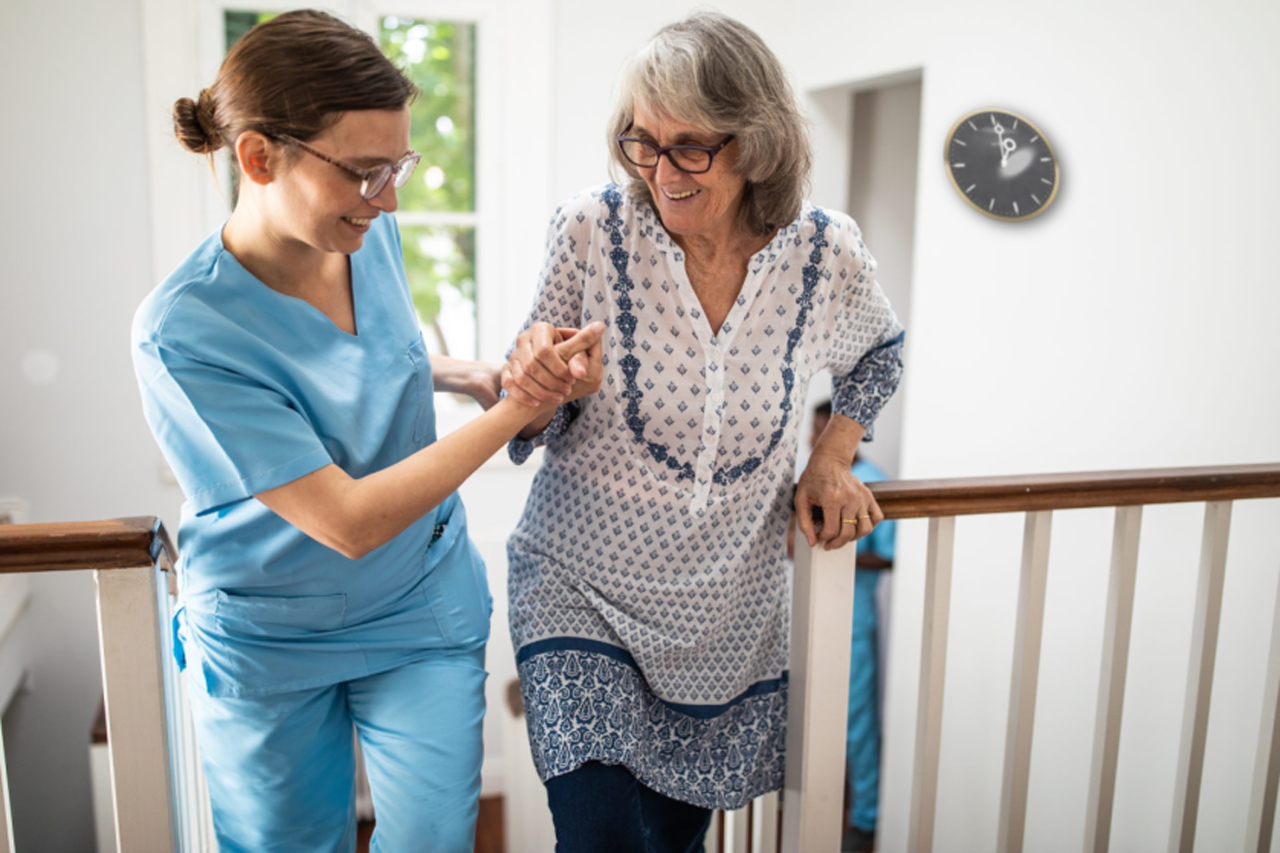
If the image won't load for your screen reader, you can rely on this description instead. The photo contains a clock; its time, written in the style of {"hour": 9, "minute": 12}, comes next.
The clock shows {"hour": 1, "minute": 1}
